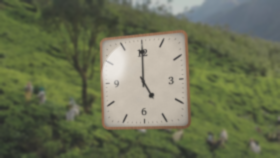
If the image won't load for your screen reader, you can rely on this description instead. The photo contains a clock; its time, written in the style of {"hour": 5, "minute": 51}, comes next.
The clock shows {"hour": 5, "minute": 0}
